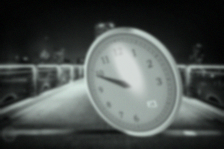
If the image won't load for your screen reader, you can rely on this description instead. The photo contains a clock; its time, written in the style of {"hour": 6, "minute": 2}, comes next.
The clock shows {"hour": 9, "minute": 49}
